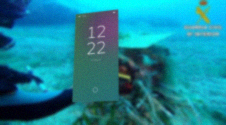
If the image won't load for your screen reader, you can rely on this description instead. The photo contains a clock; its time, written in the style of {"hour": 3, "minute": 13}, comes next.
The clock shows {"hour": 12, "minute": 22}
